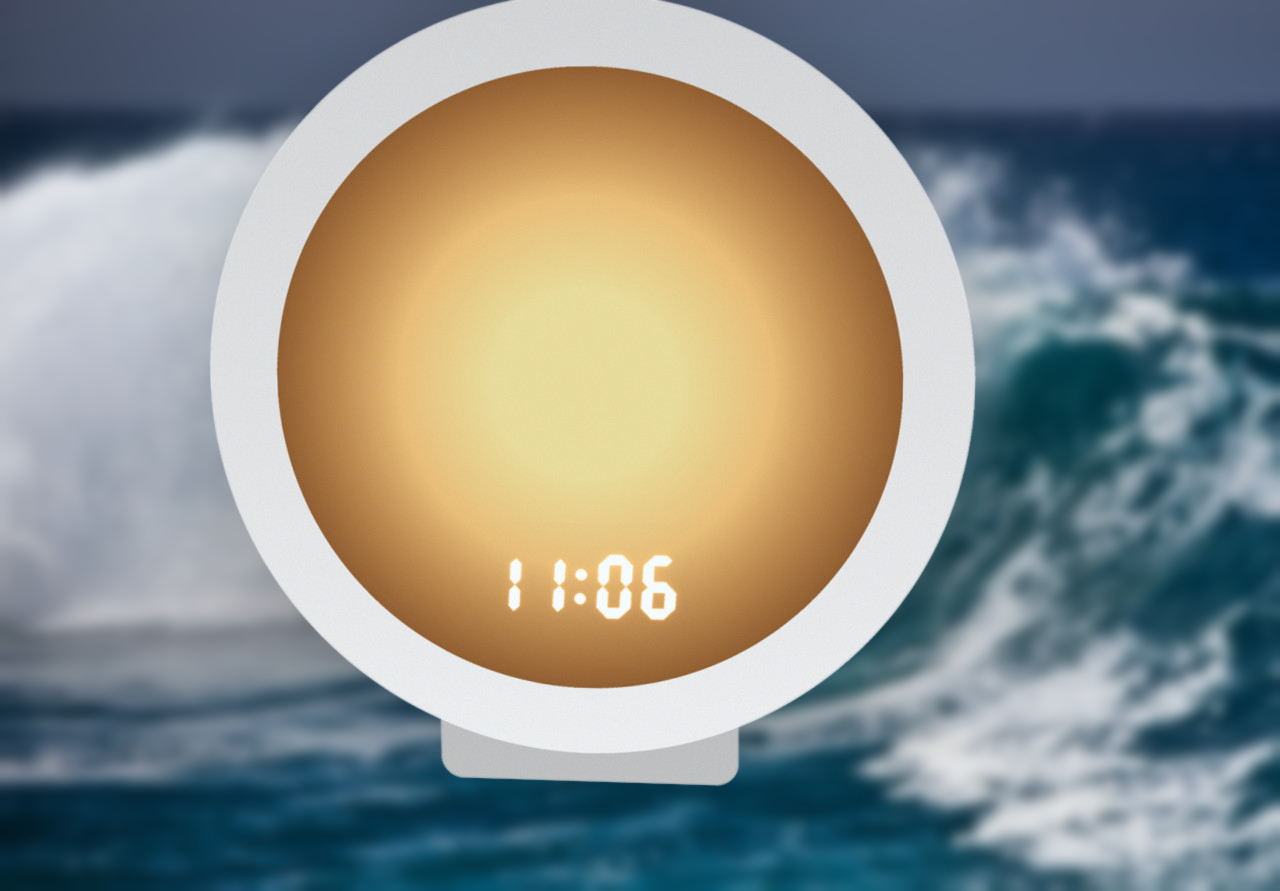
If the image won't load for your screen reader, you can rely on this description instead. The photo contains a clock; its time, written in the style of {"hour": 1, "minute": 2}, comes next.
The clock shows {"hour": 11, "minute": 6}
